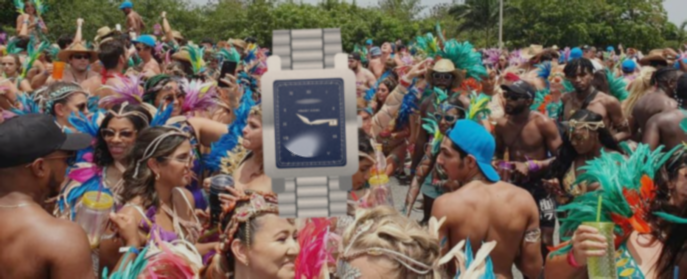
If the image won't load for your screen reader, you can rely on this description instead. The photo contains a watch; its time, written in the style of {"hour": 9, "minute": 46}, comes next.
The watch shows {"hour": 10, "minute": 14}
